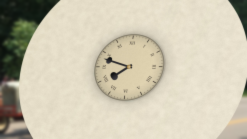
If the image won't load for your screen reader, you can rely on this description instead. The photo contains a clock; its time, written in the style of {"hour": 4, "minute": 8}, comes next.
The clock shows {"hour": 7, "minute": 48}
